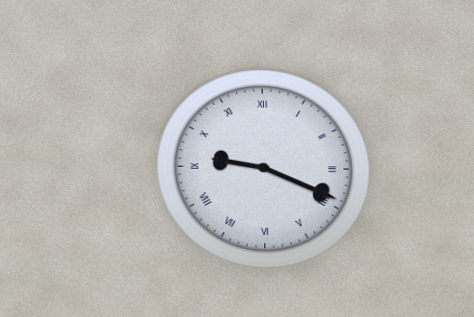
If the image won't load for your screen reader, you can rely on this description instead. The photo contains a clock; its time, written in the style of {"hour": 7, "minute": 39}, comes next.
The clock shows {"hour": 9, "minute": 19}
